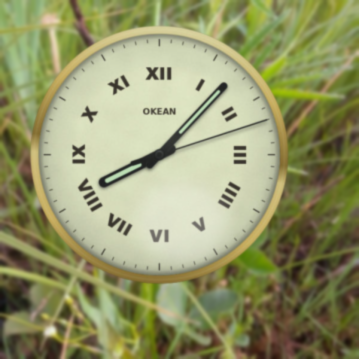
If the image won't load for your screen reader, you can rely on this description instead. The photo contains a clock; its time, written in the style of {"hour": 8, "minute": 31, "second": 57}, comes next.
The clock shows {"hour": 8, "minute": 7, "second": 12}
